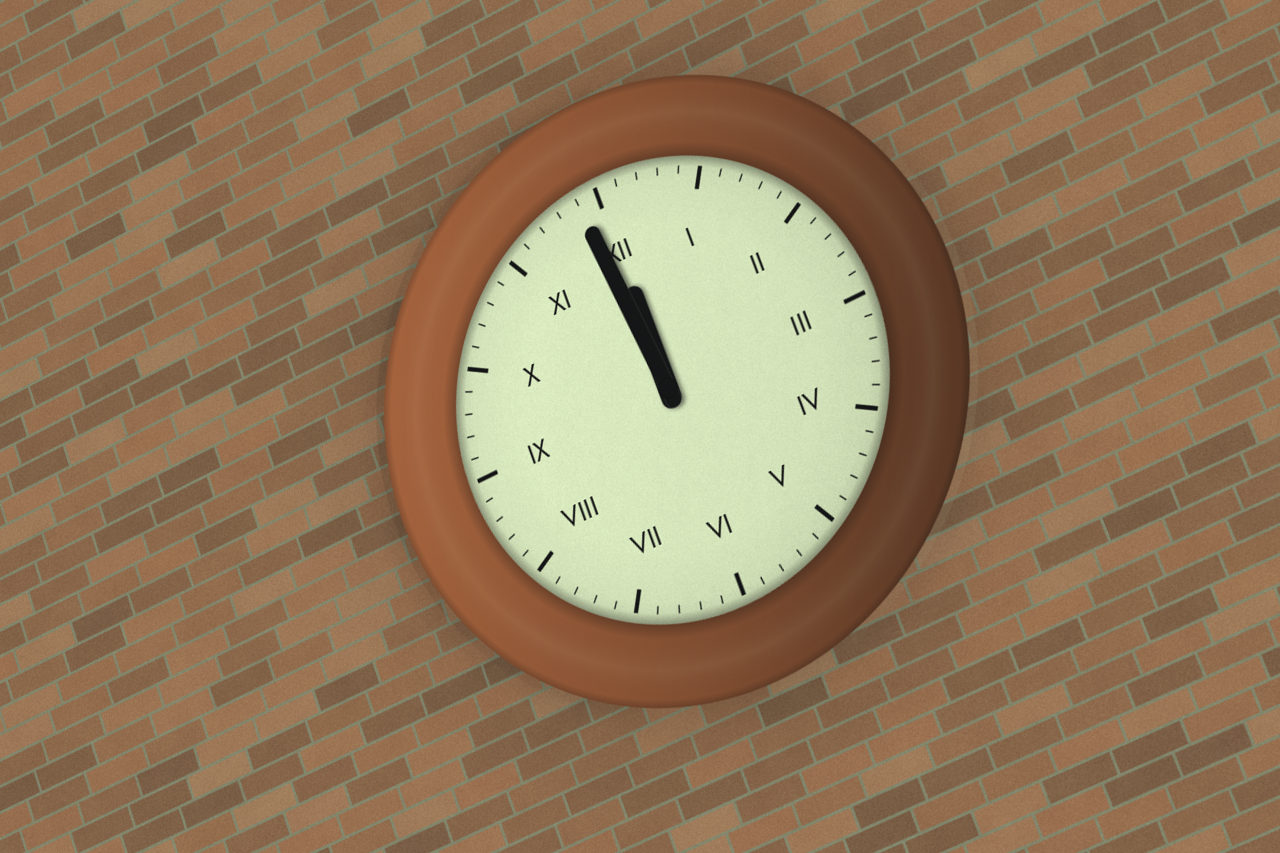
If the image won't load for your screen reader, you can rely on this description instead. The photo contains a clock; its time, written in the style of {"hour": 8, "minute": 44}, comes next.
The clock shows {"hour": 11, "minute": 59}
